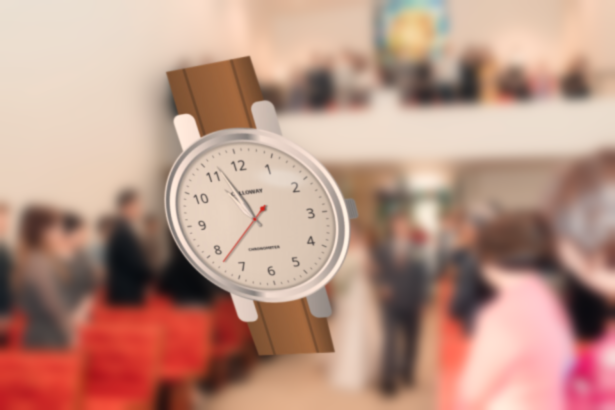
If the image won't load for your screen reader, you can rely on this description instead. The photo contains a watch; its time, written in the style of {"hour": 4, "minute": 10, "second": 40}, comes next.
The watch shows {"hour": 10, "minute": 56, "second": 38}
